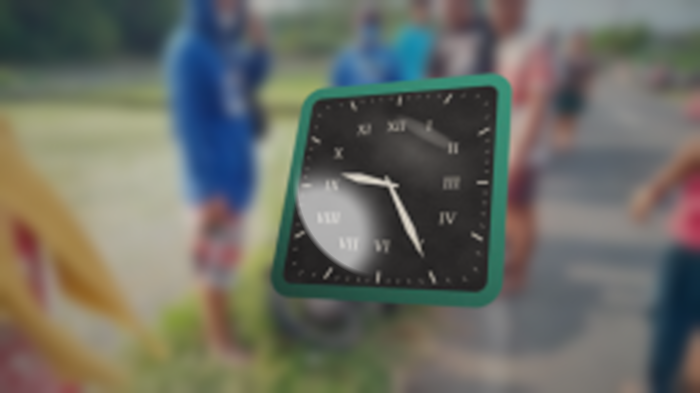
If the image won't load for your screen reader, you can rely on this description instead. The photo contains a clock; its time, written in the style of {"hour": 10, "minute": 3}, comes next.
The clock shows {"hour": 9, "minute": 25}
